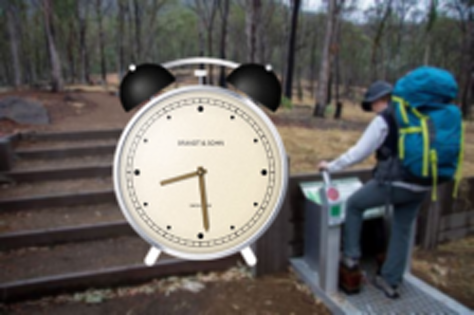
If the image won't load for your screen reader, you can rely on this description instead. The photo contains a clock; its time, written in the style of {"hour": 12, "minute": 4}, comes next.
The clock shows {"hour": 8, "minute": 29}
